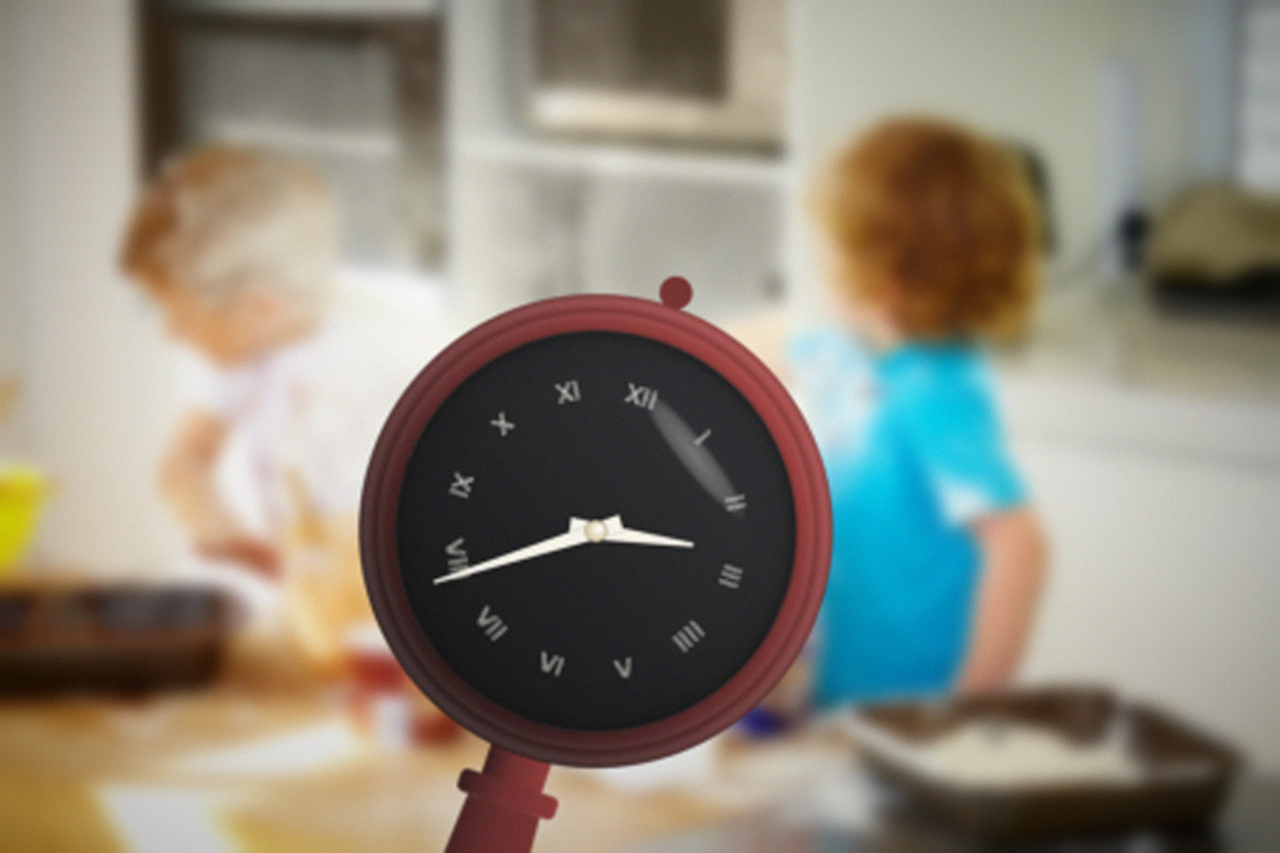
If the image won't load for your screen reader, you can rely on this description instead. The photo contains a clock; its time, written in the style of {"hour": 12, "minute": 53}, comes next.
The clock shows {"hour": 2, "minute": 39}
